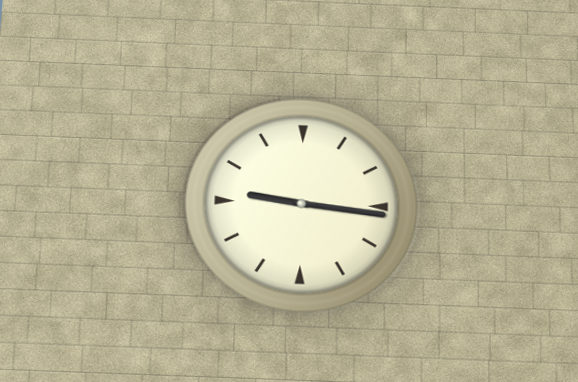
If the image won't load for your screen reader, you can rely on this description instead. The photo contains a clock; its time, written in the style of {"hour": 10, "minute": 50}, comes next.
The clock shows {"hour": 9, "minute": 16}
